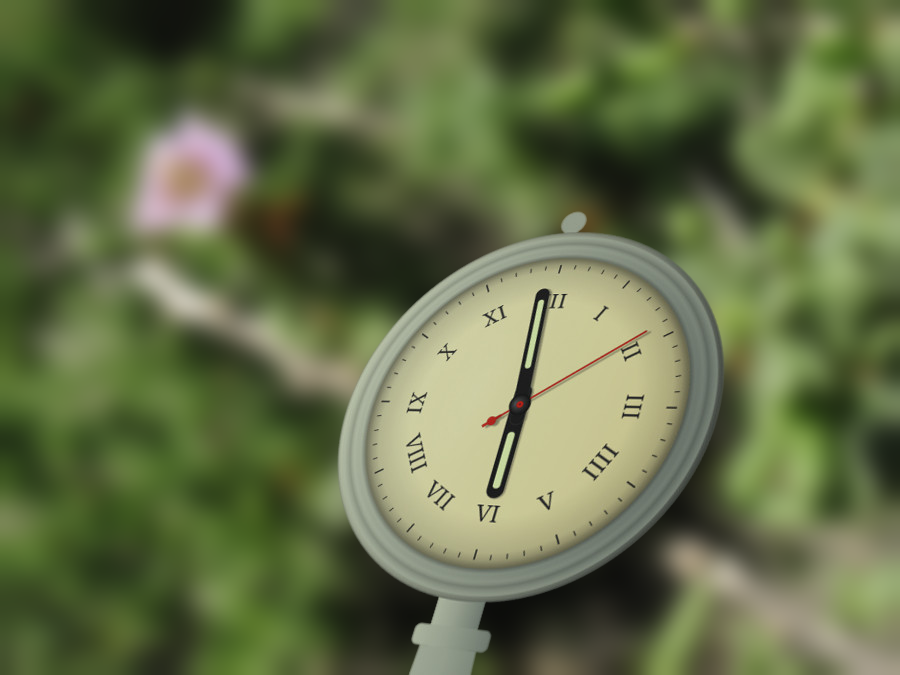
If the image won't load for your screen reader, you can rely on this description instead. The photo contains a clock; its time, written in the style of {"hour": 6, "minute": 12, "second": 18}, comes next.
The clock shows {"hour": 5, "minute": 59, "second": 9}
